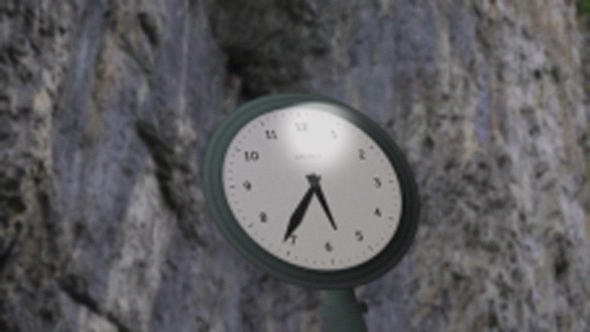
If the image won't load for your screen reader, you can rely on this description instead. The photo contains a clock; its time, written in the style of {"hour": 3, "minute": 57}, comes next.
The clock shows {"hour": 5, "minute": 36}
